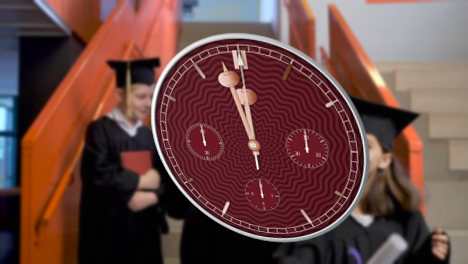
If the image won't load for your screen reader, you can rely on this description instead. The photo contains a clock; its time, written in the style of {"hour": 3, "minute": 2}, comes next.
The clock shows {"hour": 11, "minute": 58}
